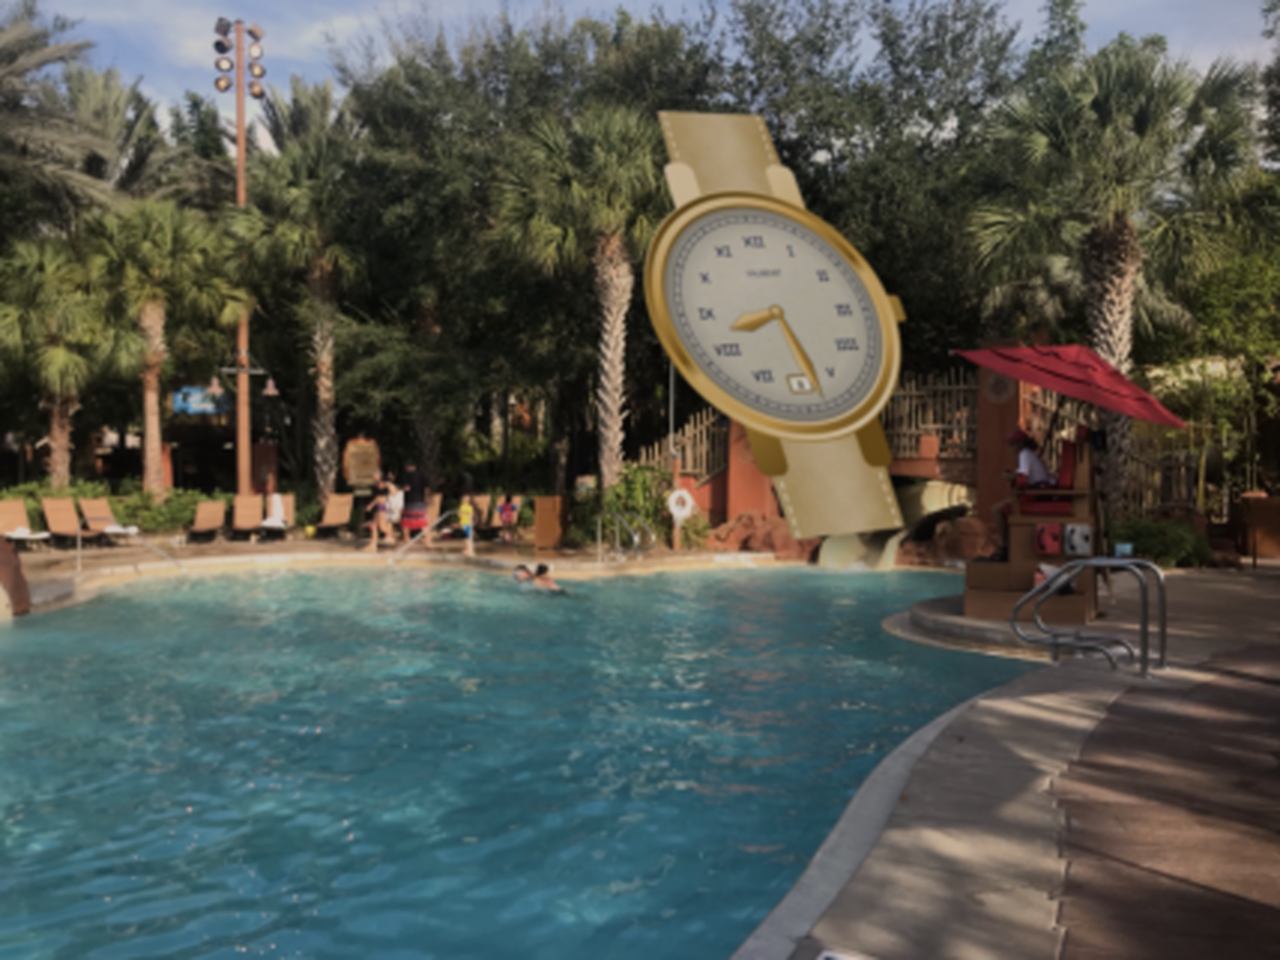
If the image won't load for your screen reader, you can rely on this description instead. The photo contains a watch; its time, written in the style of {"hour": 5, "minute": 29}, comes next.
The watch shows {"hour": 8, "minute": 28}
